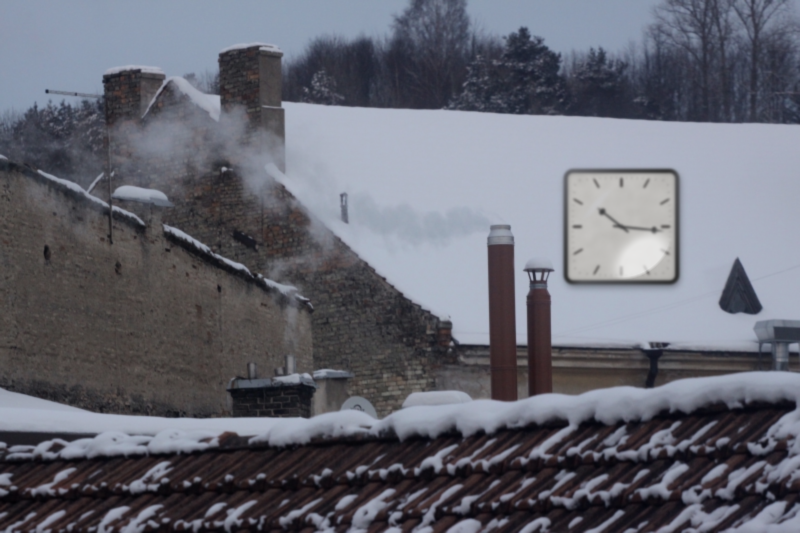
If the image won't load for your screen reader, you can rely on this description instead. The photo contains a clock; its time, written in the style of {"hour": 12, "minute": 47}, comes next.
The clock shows {"hour": 10, "minute": 16}
